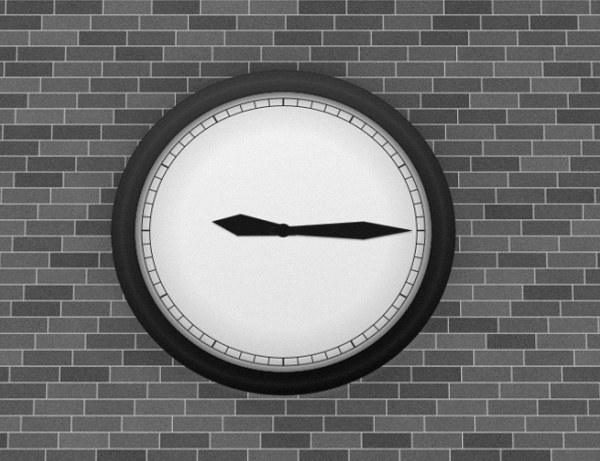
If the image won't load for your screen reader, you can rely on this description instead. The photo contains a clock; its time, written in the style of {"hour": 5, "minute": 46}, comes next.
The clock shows {"hour": 9, "minute": 15}
